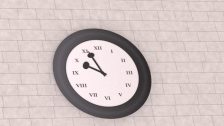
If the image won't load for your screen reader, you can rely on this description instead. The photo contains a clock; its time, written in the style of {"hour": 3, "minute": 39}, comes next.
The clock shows {"hour": 9, "minute": 56}
